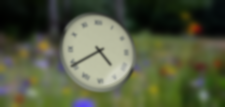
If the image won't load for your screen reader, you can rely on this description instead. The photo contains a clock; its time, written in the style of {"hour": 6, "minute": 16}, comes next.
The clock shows {"hour": 4, "minute": 40}
